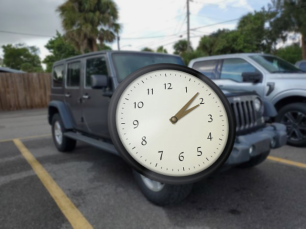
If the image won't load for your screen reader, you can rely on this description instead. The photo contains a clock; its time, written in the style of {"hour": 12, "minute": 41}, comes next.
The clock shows {"hour": 2, "minute": 8}
